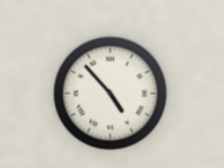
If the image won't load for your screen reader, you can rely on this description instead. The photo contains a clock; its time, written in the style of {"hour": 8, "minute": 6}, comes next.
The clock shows {"hour": 4, "minute": 53}
